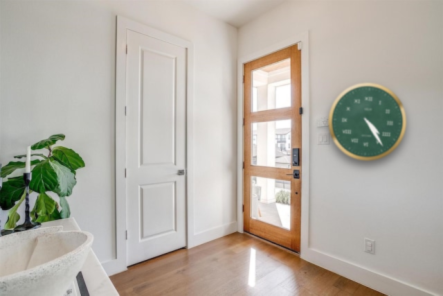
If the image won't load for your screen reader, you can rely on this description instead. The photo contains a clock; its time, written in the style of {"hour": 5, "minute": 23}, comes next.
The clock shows {"hour": 4, "minute": 24}
